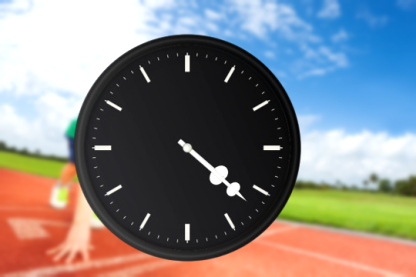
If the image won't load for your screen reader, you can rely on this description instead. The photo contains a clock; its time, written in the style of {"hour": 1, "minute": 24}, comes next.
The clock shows {"hour": 4, "minute": 22}
